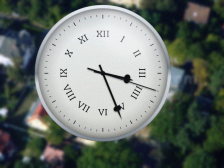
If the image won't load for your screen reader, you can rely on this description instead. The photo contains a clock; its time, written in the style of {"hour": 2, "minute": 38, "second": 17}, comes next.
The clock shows {"hour": 3, "minute": 26, "second": 18}
